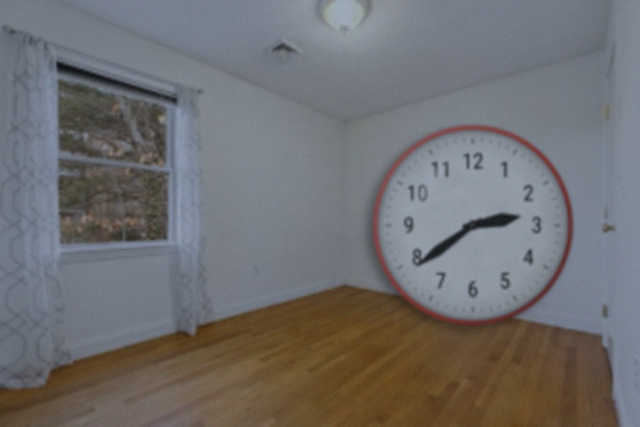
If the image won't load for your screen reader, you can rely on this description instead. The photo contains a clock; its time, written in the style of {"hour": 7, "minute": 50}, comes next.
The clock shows {"hour": 2, "minute": 39}
